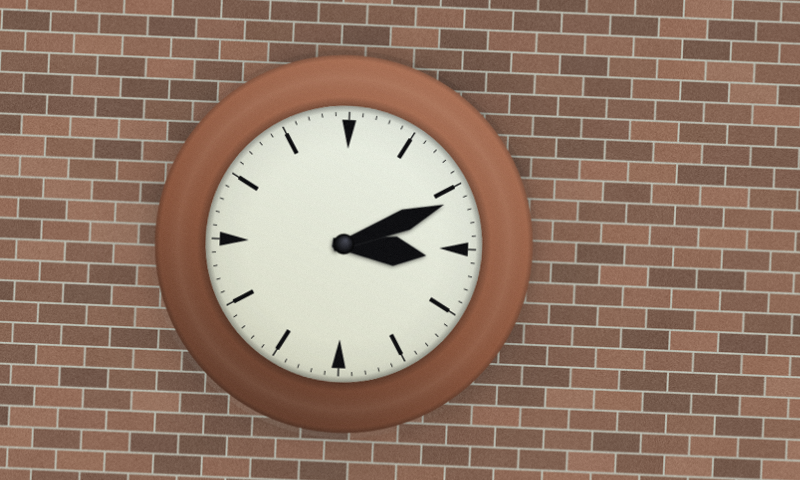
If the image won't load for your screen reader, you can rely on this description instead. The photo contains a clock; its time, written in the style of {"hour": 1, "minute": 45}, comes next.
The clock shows {"hour": 3, "minute": 11}
